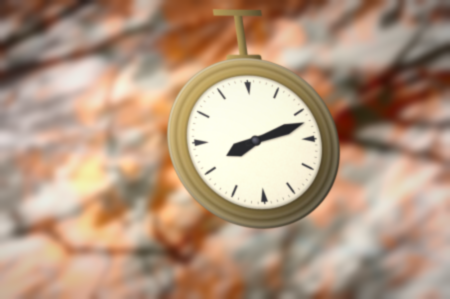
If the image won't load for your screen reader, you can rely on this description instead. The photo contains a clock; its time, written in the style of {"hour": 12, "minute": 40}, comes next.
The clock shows {"hour": 8, "minute": 12}
